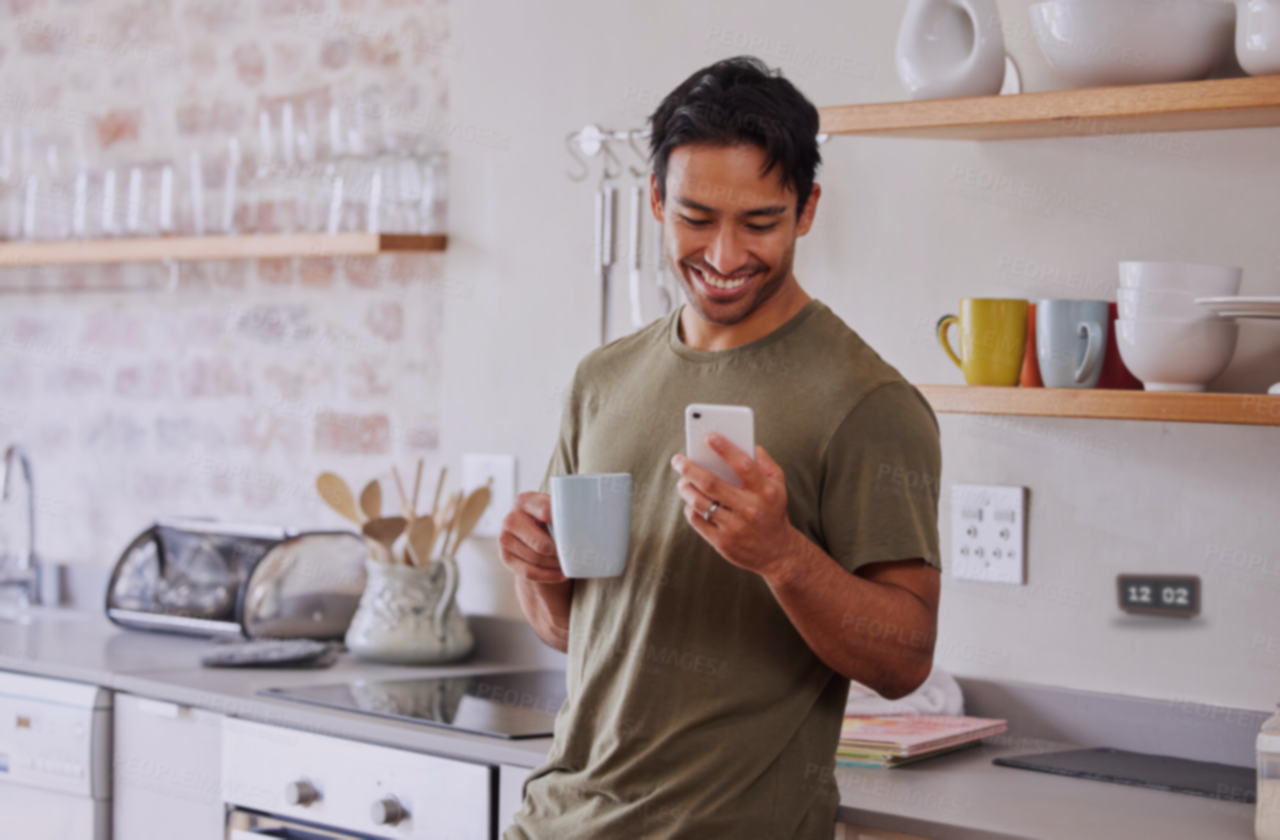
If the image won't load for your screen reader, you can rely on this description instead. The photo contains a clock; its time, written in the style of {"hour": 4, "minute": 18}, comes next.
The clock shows {"hour": 12, "minute": 2}
